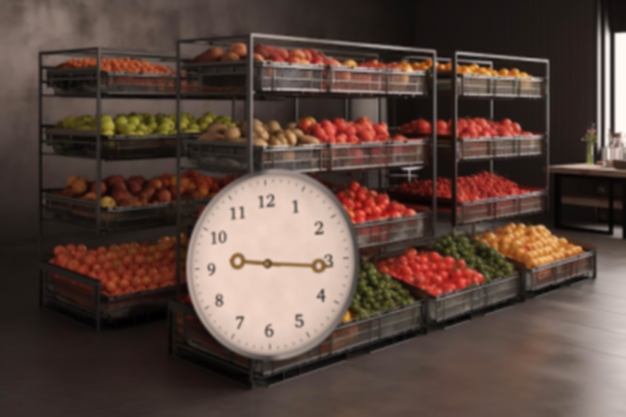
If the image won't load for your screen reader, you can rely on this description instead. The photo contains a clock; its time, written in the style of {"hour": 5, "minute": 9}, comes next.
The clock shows {"hour": 9, "minute": 16}
